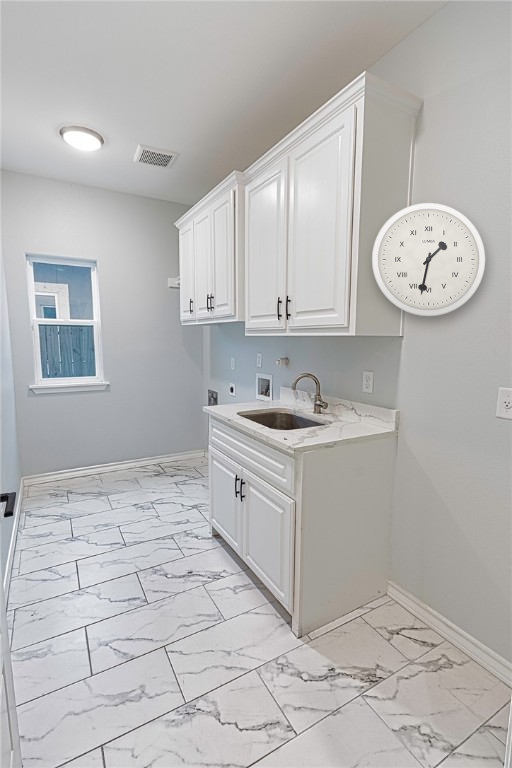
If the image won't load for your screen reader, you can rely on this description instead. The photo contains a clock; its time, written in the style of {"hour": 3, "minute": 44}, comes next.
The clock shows {"hour": 1, "minute": 32}
